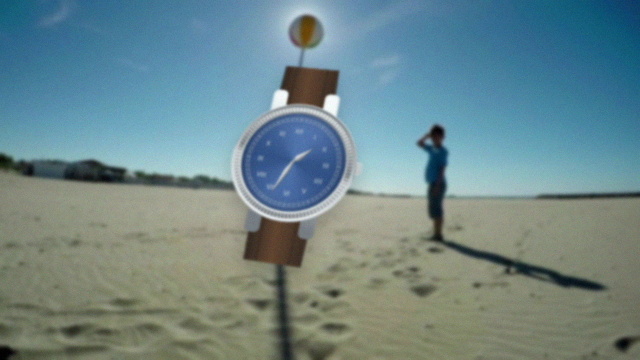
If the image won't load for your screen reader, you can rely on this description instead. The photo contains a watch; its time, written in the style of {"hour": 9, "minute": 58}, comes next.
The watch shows {"hour": 1, "minute": 34}
